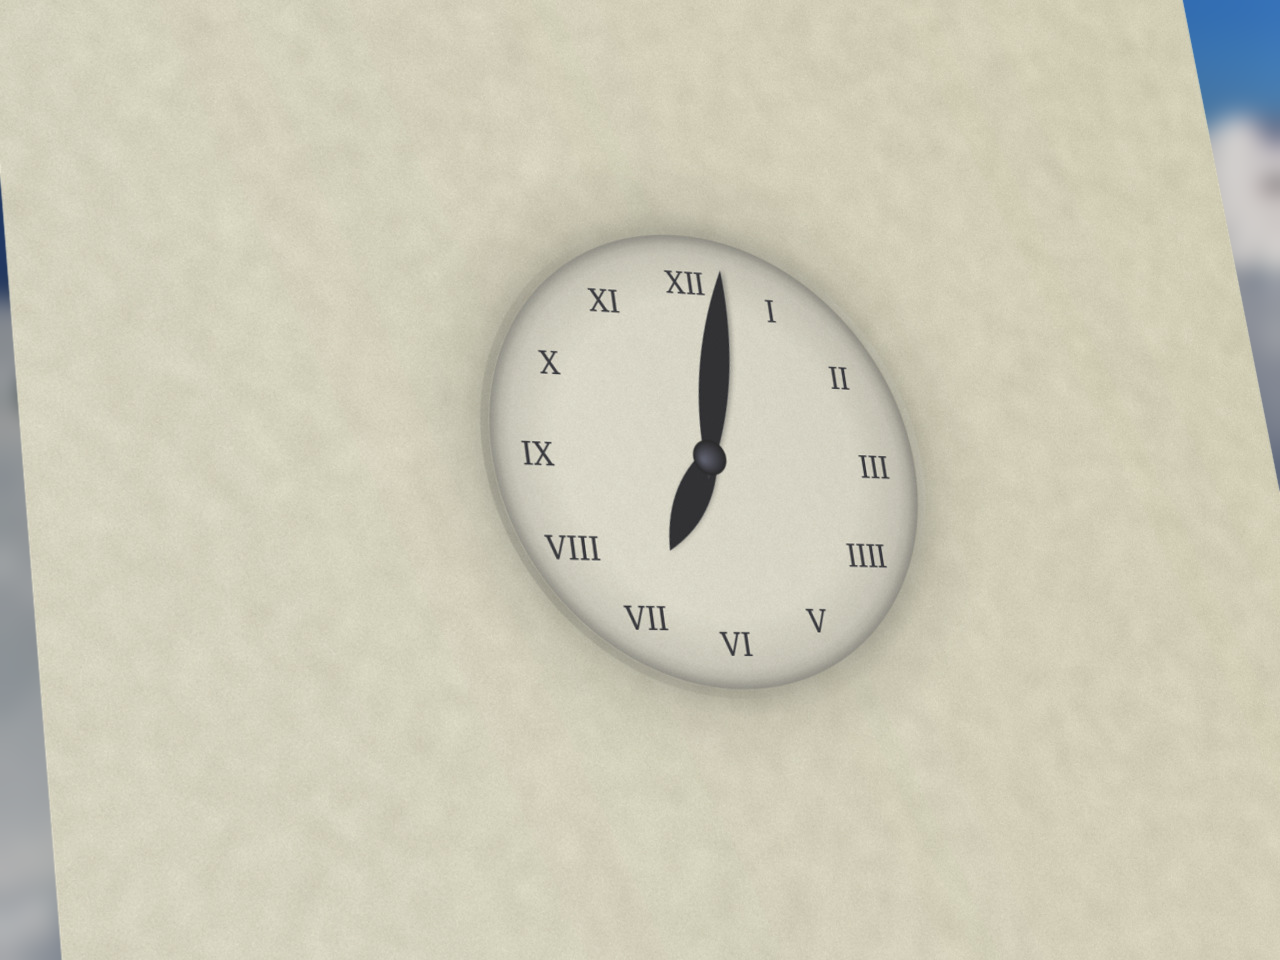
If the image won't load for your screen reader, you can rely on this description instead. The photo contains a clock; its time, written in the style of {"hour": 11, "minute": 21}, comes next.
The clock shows {"hour": 7, "minute": 2}
